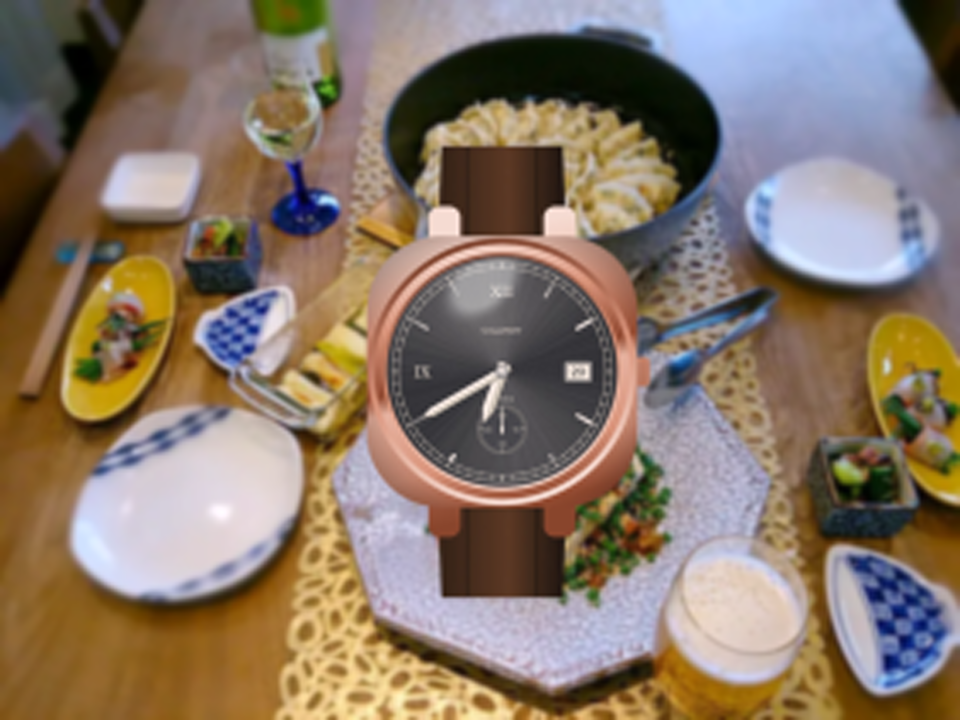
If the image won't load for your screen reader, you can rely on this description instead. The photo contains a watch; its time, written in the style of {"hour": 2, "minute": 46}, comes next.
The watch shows {"hour": 6, "minute": 40}
